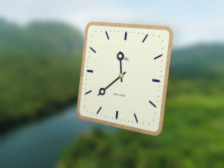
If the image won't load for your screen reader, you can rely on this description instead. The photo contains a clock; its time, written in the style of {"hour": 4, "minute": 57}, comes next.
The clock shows {"hour": 11, "minute": 38}
